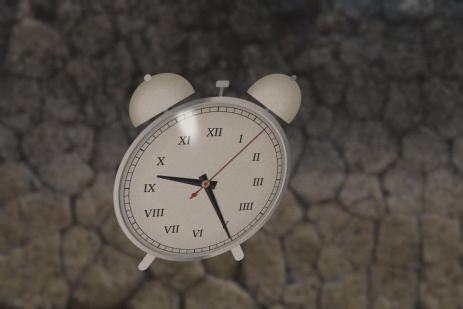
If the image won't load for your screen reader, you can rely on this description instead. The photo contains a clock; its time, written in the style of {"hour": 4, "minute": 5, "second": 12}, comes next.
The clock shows {"hour": 9, "minute": 25, "second": 7}
